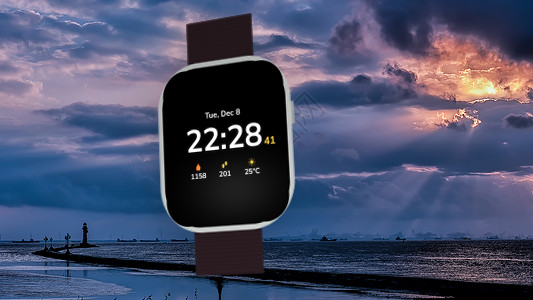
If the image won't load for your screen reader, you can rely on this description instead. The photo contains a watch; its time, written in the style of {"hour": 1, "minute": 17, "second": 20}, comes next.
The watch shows {"hour": 22, "minute": 28, "second": 41}
